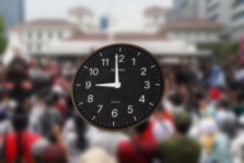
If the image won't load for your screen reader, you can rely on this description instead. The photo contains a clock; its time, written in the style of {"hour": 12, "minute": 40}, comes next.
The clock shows {"hour": 8, "minute": 59}
